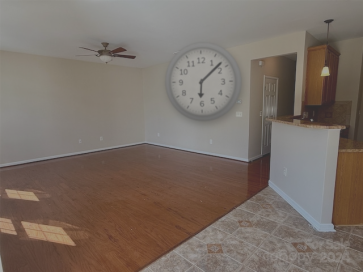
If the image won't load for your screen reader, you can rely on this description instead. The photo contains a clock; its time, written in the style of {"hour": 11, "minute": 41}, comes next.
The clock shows {"hour": 6, "minute": 8}
